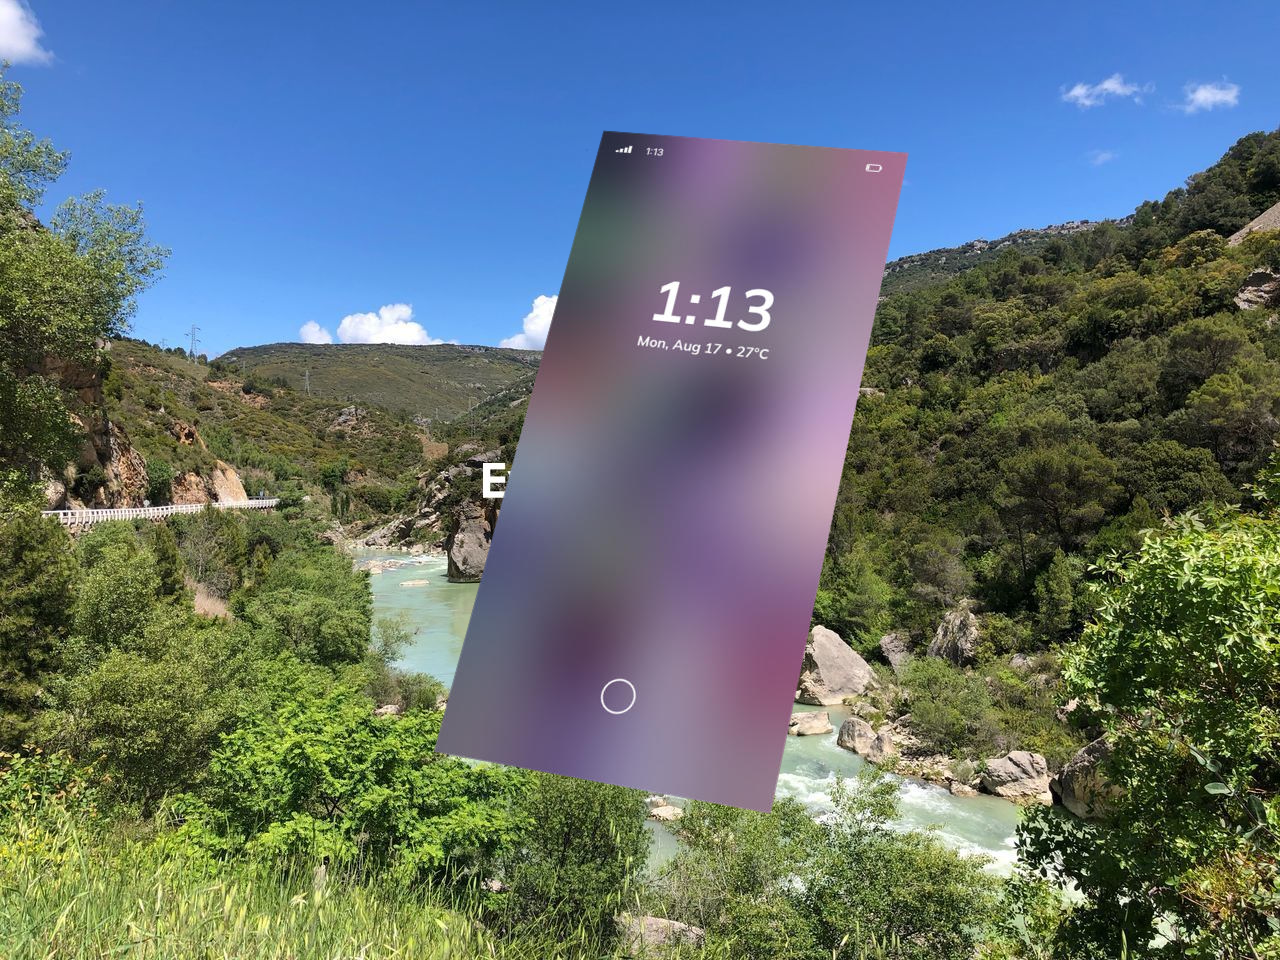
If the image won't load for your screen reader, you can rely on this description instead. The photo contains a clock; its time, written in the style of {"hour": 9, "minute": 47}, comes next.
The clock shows {"hour": 1, "minute": 13}
